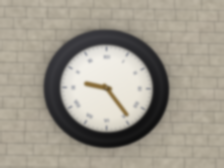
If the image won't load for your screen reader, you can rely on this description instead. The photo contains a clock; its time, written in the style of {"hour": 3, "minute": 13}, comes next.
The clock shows {"hour": 9, "minute": 24}
